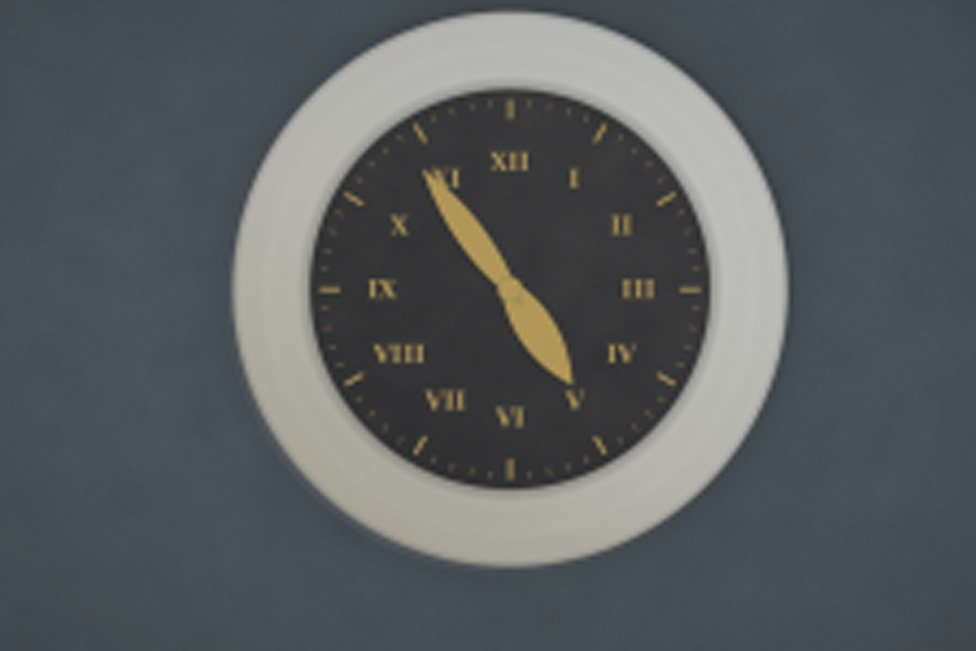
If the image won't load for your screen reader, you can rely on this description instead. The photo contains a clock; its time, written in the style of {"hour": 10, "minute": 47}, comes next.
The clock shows {"hour": 4, "minute": 54}
